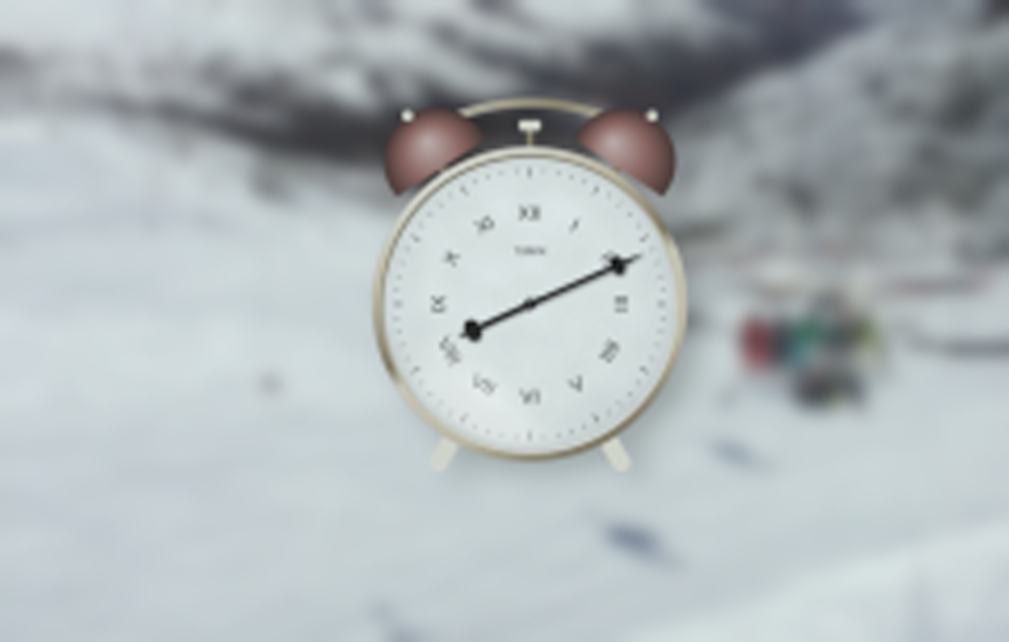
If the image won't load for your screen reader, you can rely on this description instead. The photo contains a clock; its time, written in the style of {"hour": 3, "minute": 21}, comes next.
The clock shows {"hour": 8, "minute": 11}
